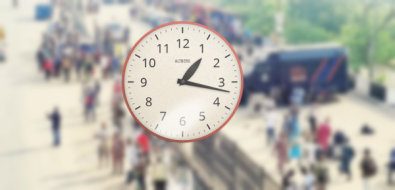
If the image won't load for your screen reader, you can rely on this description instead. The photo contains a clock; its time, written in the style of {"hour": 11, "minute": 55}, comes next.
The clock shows {"hour": 1, "minute": 17}
